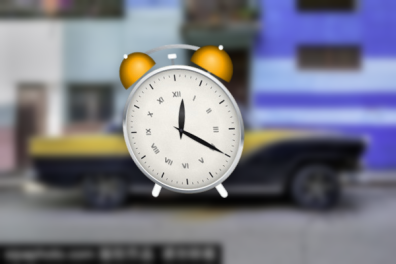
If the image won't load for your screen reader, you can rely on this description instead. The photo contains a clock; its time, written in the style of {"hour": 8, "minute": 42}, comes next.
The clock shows {"hour": 12, "minute": 20}
